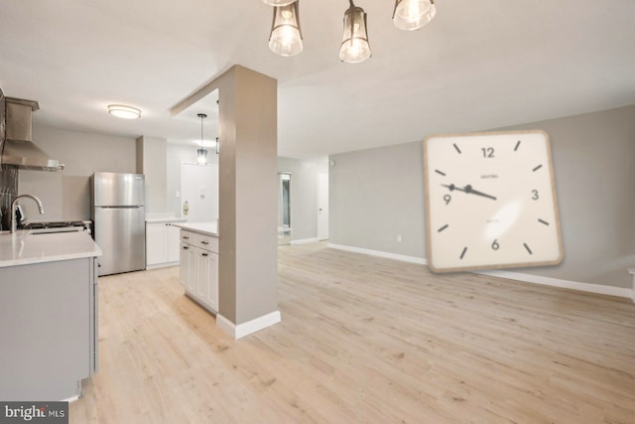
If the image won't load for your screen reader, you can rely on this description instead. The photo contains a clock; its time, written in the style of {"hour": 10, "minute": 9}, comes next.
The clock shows {"hour": 9, "minute": 48}
